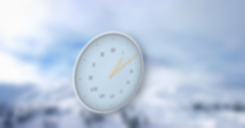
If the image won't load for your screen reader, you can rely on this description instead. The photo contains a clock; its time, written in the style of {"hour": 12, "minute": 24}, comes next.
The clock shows {"hour": 1, "minute": 10}
